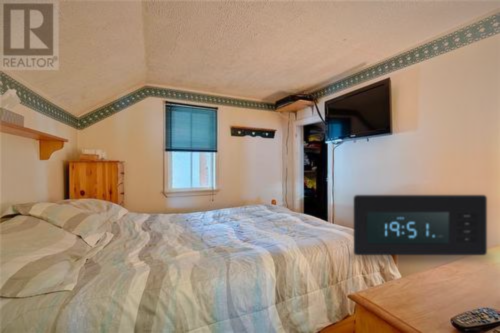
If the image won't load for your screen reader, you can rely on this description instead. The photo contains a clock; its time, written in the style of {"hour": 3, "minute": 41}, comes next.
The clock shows {"hour": 19, "minute": 51}
